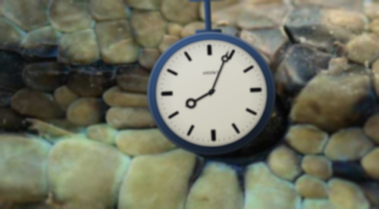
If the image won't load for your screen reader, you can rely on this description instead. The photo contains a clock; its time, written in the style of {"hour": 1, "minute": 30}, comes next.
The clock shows {"hour": 8, "minute": 4}
